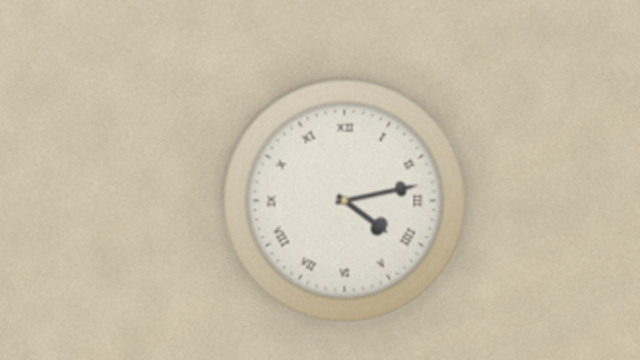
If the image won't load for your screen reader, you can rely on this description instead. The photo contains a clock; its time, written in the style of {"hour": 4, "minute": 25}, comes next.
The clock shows {"hour": 4, "minute": 13}
